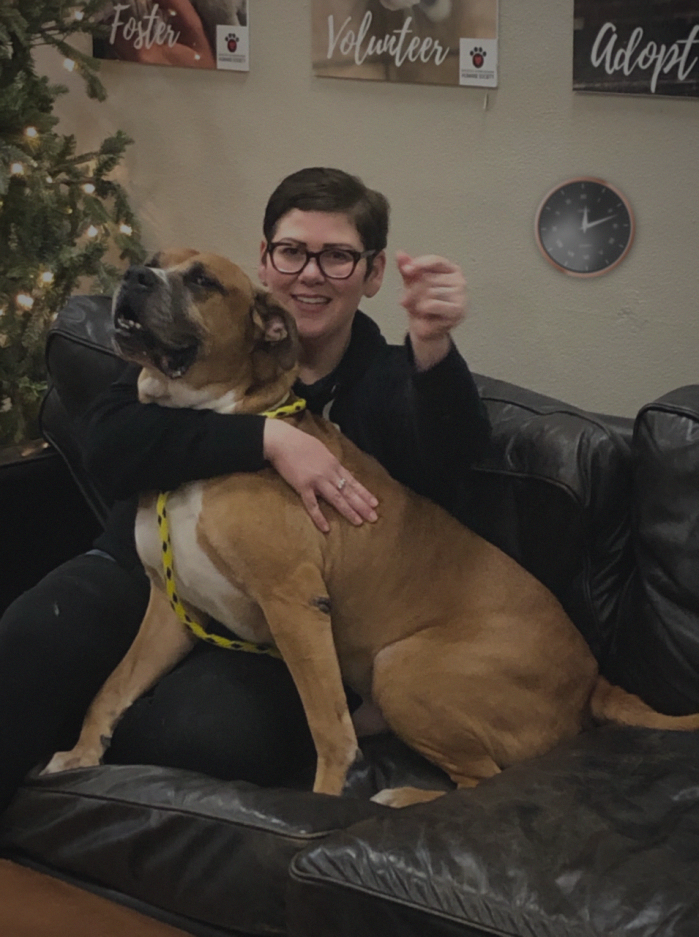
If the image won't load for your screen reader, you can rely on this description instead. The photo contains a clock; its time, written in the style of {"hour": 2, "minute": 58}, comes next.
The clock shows {"hour": 12, "minute": 12}
